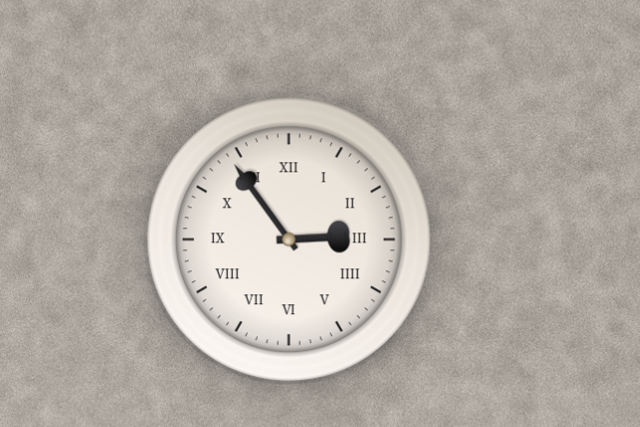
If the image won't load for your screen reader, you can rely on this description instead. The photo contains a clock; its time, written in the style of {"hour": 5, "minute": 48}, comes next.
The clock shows {"hour": 2, "minute": 54}
